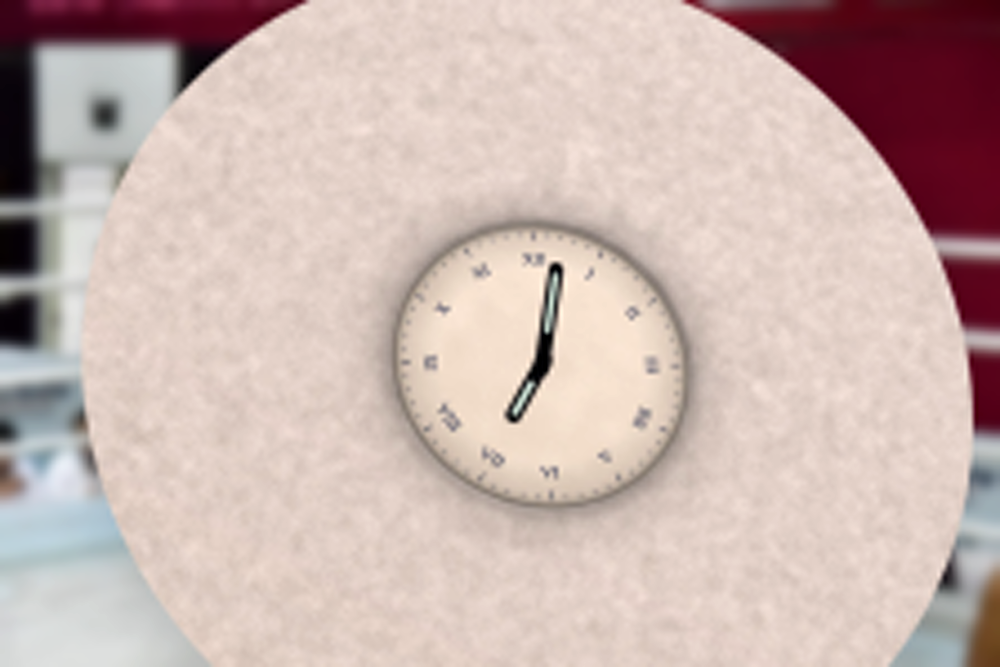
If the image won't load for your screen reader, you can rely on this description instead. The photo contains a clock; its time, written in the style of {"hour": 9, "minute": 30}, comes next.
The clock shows {"hour": 7, "minute": 2}
